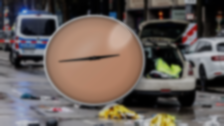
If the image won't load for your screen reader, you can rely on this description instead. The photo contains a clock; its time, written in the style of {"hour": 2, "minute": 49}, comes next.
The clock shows {"hour": 2, "minute": 44}
